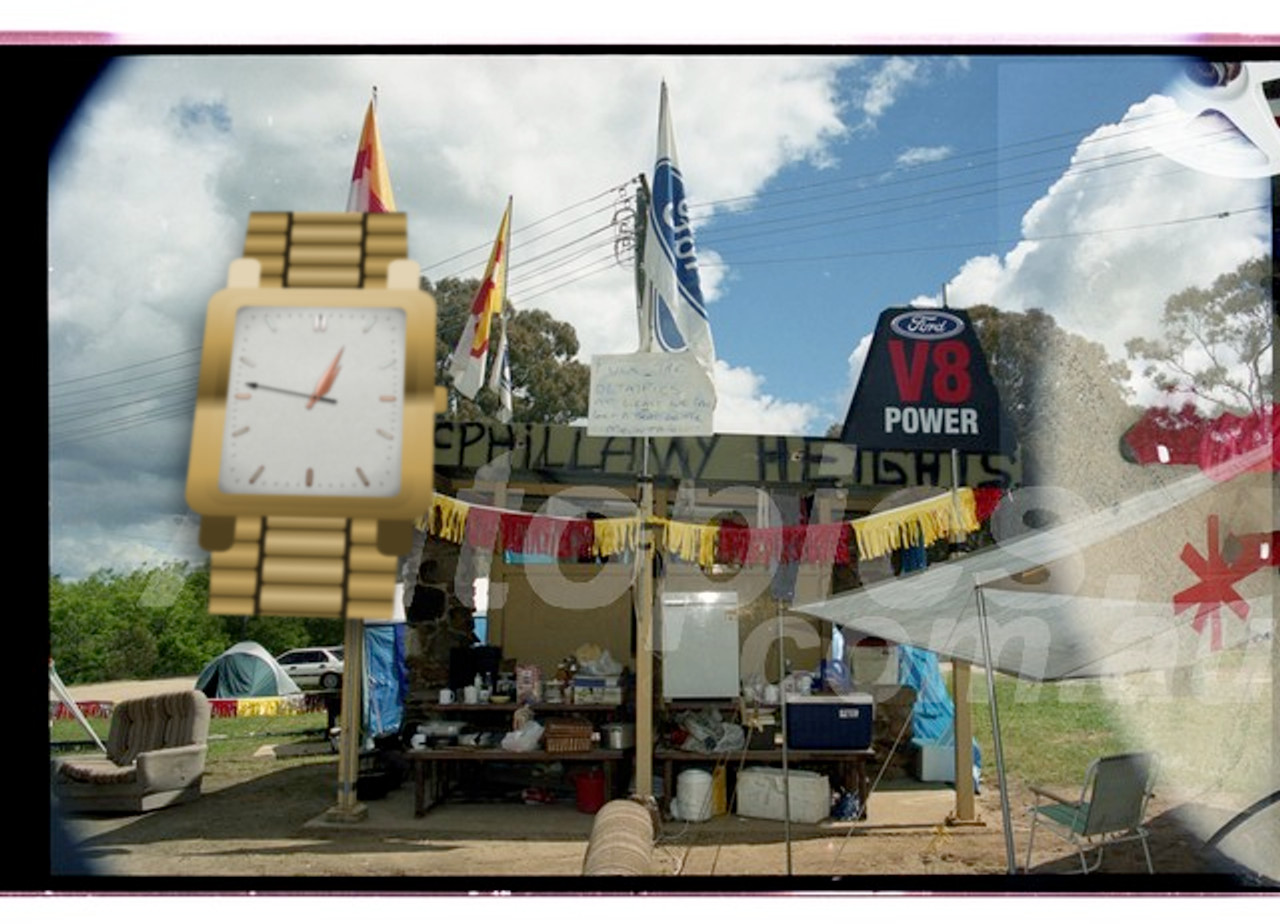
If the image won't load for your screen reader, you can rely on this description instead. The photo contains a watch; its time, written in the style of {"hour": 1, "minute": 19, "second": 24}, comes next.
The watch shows {"hour": 1, "minute": 3, "second": 47}
